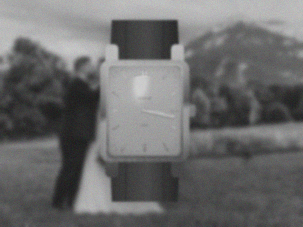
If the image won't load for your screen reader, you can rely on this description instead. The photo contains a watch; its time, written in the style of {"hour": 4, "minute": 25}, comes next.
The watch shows {"hour": 3, "minute": 17}
